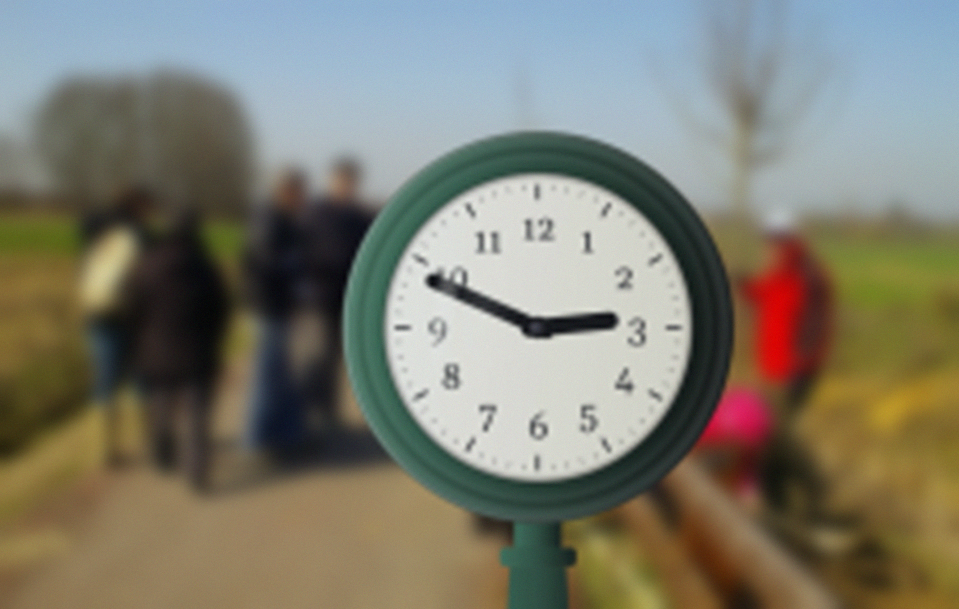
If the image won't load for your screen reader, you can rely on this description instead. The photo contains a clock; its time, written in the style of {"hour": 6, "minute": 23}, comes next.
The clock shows {"hour": 2, "minute": 49}
